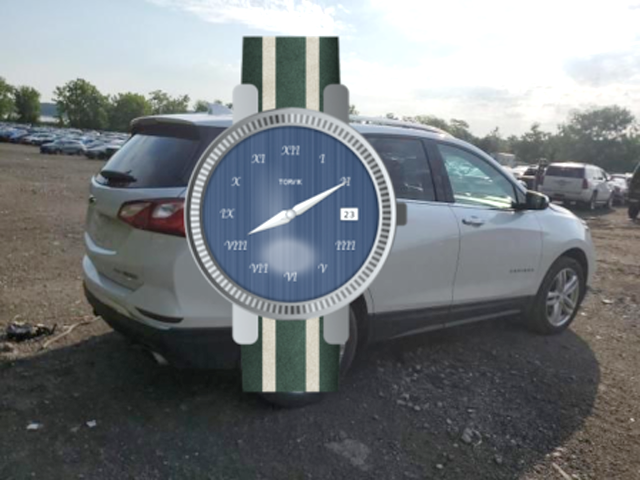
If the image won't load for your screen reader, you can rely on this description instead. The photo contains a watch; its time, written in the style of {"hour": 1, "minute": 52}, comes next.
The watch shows {"hour": 8, "minute": 10}
